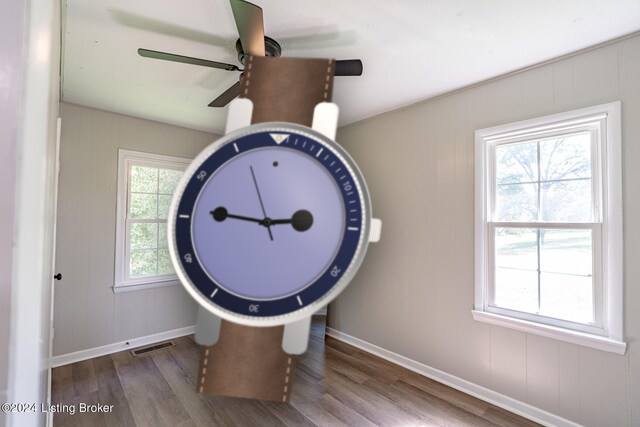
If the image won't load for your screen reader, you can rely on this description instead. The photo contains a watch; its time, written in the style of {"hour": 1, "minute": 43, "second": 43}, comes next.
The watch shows {"hour": 2, "minute": 45, "second": 56}
